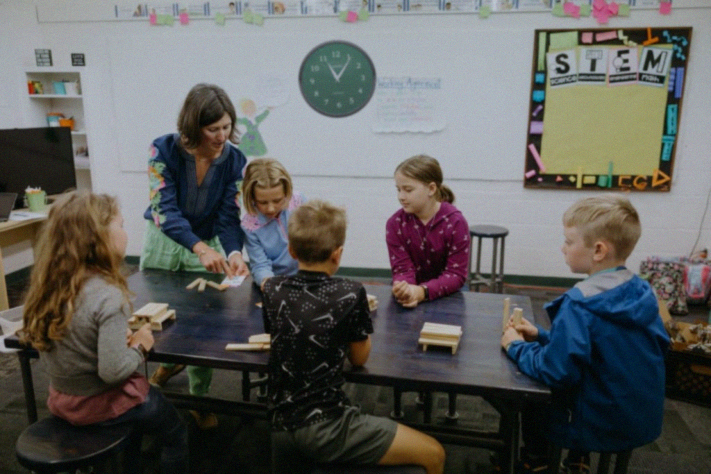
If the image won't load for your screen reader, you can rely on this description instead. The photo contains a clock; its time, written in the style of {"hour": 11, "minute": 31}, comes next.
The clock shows {"hour": 11, "minute": 6}
